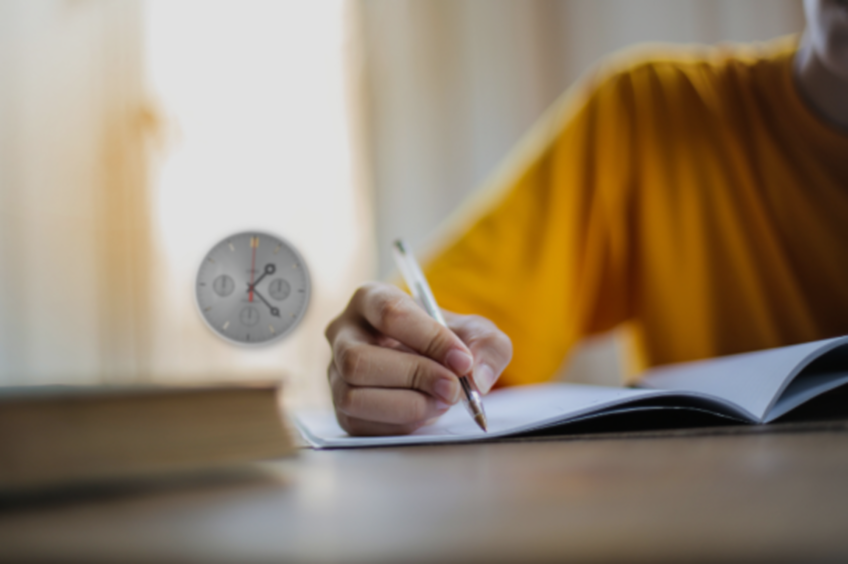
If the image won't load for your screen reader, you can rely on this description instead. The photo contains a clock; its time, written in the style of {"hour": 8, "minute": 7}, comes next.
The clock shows {"hour": 1, "minute": 22}
